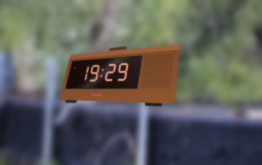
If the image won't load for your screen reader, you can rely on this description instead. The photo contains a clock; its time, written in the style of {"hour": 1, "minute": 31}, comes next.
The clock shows {"hour": 19, "minute": 29}
